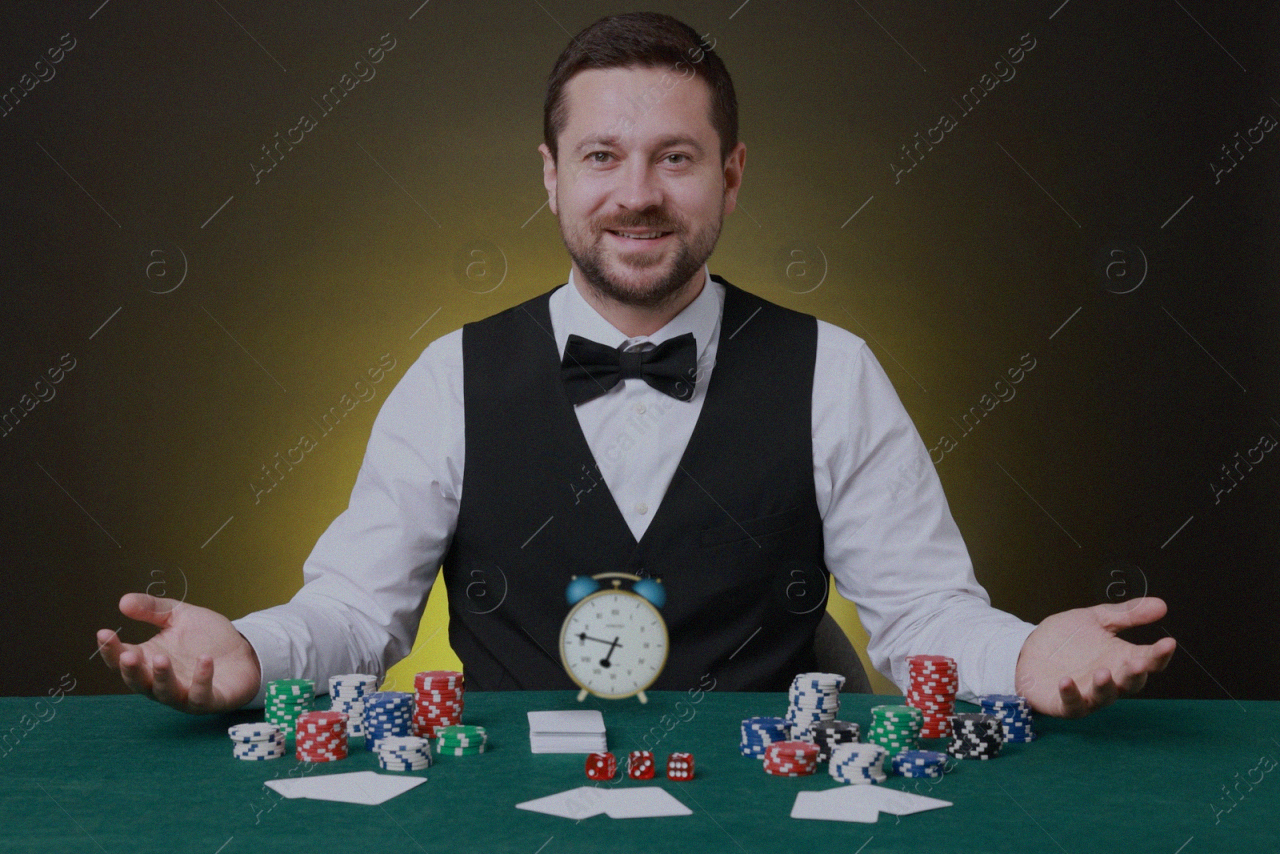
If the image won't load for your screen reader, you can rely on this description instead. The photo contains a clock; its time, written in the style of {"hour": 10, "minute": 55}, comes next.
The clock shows {"hour": 6, "minute": 47}
